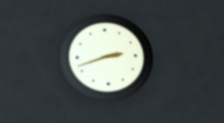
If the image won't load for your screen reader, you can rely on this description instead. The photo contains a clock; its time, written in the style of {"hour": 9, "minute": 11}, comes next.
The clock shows {"hour": 2, "minute": 42}
